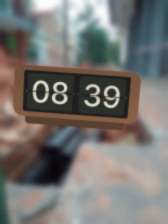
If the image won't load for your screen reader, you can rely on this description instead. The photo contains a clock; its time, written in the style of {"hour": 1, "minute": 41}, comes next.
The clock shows {"hour": 8, "minute": 39}
